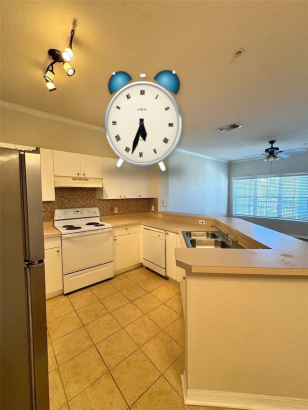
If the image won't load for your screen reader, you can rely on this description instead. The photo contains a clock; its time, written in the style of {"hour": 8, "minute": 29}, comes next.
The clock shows {"hour": 5, "minute": 33}
